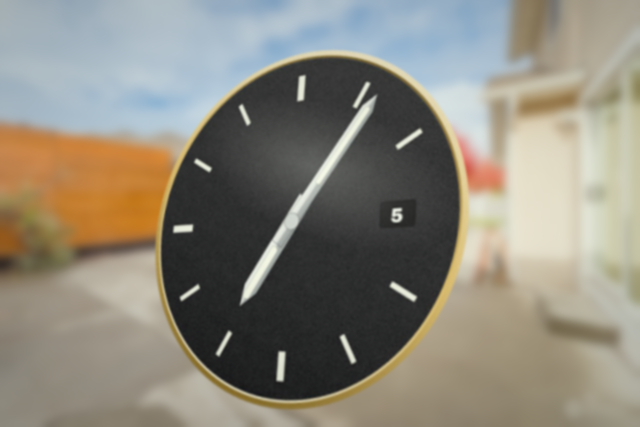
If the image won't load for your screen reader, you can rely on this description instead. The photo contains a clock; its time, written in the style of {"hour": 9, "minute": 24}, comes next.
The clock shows {"hour": 7, "minute": 6}
